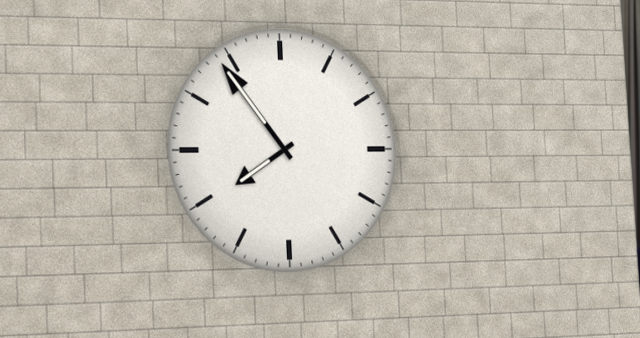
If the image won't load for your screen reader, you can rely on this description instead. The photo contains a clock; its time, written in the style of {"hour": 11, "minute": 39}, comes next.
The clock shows {"hour": 7, "minute": 54}
